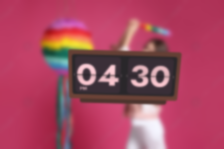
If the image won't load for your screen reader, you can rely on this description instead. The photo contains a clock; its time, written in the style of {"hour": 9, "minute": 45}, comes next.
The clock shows {"hour": 4, "minute": 30}
